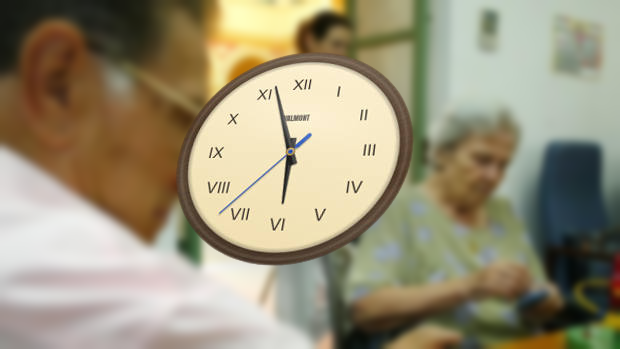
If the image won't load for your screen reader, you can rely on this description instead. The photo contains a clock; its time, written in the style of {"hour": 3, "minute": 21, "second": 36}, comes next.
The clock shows {"hour": 5, "minute": 56, "second": 37}
